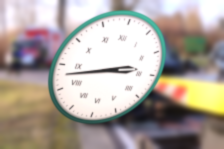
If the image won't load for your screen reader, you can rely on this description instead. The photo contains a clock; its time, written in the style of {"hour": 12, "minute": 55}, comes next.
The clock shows {"hour": 2, "minute": 43}
